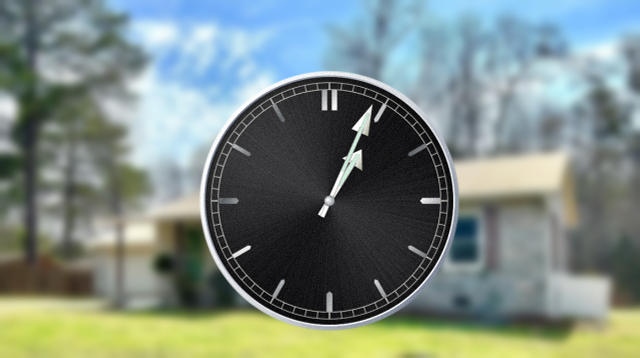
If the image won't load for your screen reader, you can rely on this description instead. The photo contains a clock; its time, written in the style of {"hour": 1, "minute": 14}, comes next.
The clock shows {"hour": 1, "minute": 4}
